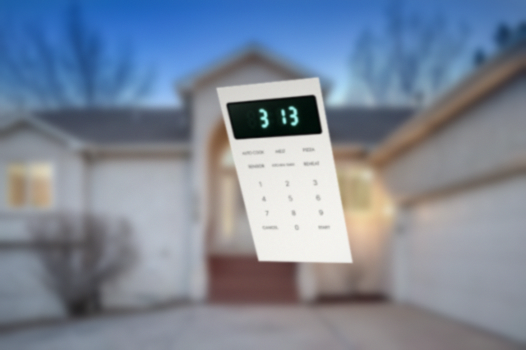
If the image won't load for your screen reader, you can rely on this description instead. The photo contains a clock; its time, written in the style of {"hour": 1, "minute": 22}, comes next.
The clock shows {"hour": 3, "minute": 13}
